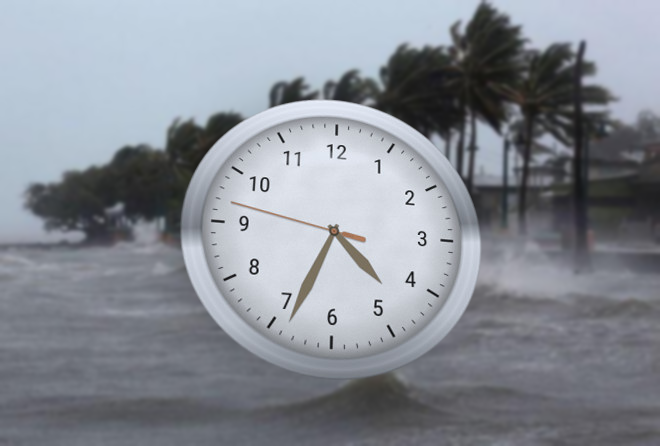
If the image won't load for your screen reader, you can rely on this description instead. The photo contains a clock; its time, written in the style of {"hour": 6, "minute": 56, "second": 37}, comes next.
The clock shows {"hour": 4, "minute": 33, "second": 47}
